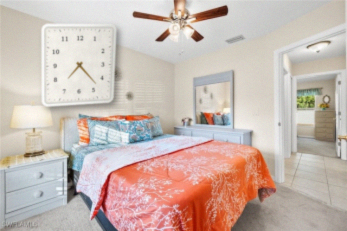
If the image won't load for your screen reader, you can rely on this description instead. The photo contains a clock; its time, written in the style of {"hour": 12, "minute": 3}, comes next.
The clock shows {"hour": 7, "minute": 23}
